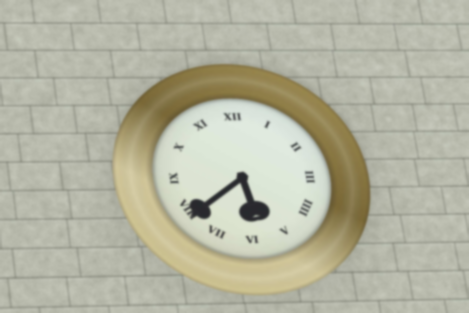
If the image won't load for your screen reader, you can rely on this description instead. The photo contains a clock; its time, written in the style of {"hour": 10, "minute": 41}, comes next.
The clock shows {"hour": 5, "minute": 39}
